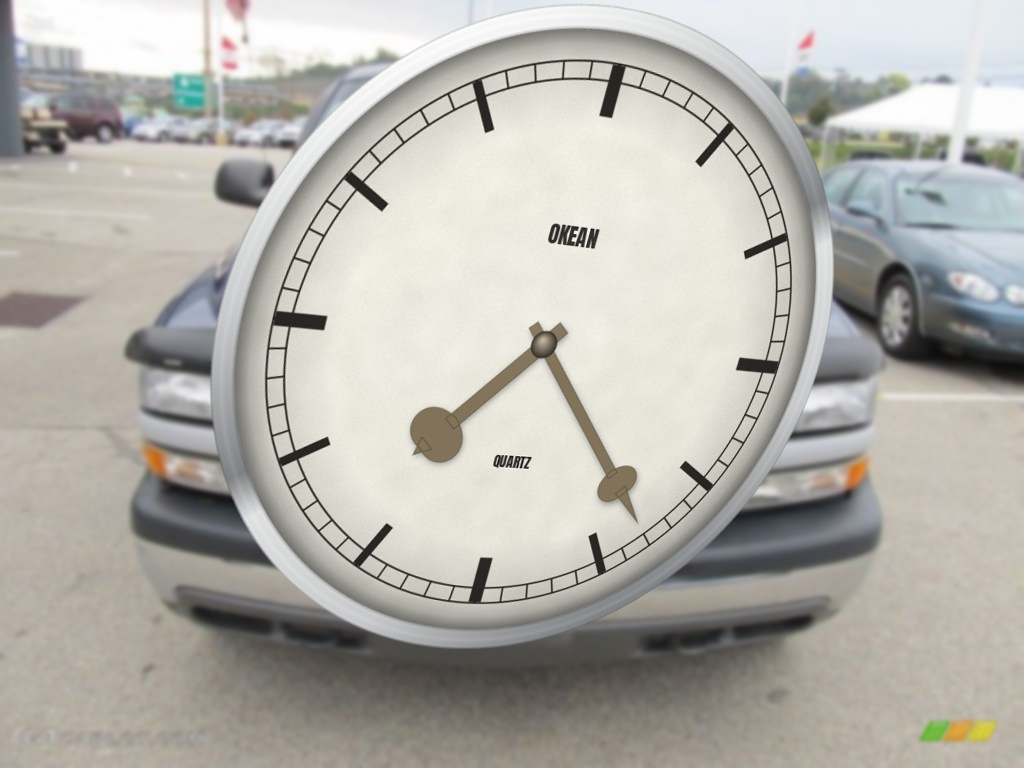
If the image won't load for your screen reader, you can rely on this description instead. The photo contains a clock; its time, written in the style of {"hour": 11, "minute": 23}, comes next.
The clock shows {"hour": 7, "minute": 23}
